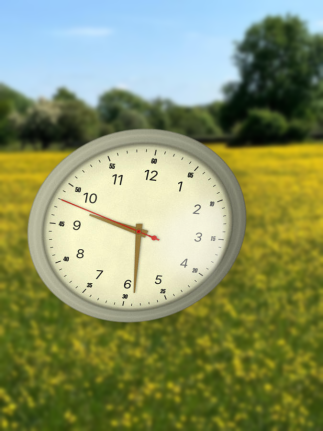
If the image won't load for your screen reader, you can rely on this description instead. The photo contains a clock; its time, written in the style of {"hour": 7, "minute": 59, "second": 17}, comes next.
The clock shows {"hour": 9, "minute": 28, "second": 48}
